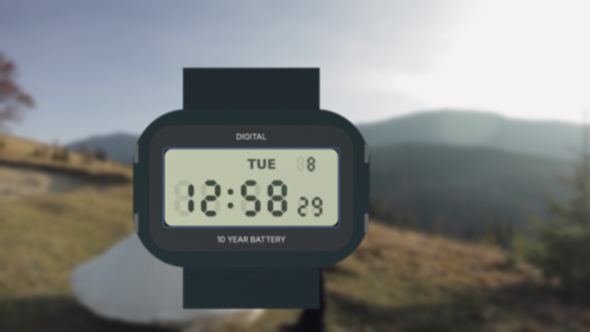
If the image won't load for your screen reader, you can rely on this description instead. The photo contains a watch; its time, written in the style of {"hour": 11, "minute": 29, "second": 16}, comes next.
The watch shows {"hour": 12, "minute": 58, "second": 29}
